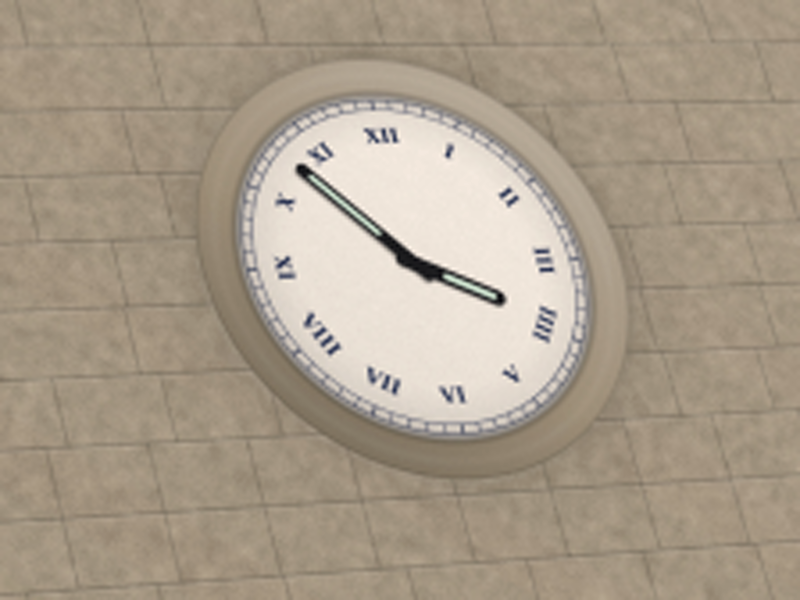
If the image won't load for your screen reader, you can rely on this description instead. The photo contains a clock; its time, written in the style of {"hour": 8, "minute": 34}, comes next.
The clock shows {"hour": 3, "minute": 53}
